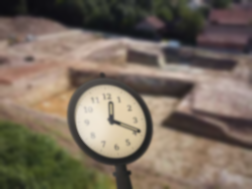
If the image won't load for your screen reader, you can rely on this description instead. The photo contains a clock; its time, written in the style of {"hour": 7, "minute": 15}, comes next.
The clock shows {"hour": 12, "minute": 19}
